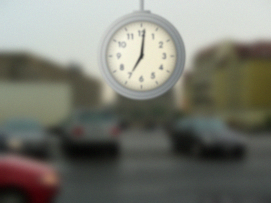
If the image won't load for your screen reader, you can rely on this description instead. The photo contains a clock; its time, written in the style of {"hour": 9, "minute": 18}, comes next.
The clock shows {"hour": 7, "minute": 1}
